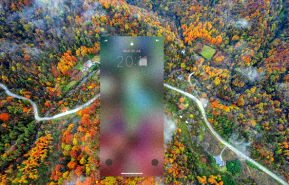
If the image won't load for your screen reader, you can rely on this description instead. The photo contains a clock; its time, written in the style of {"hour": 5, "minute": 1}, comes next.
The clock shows {"hour": 20, "minute": 11}
